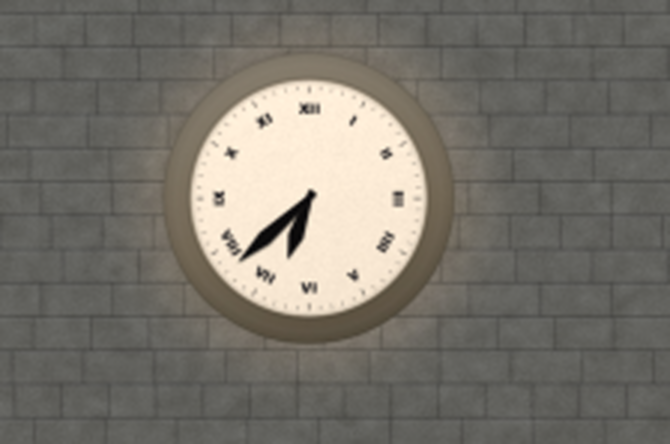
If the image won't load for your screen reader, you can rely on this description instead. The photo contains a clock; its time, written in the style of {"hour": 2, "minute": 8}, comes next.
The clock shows {"hour": 6, "minute": 38}
